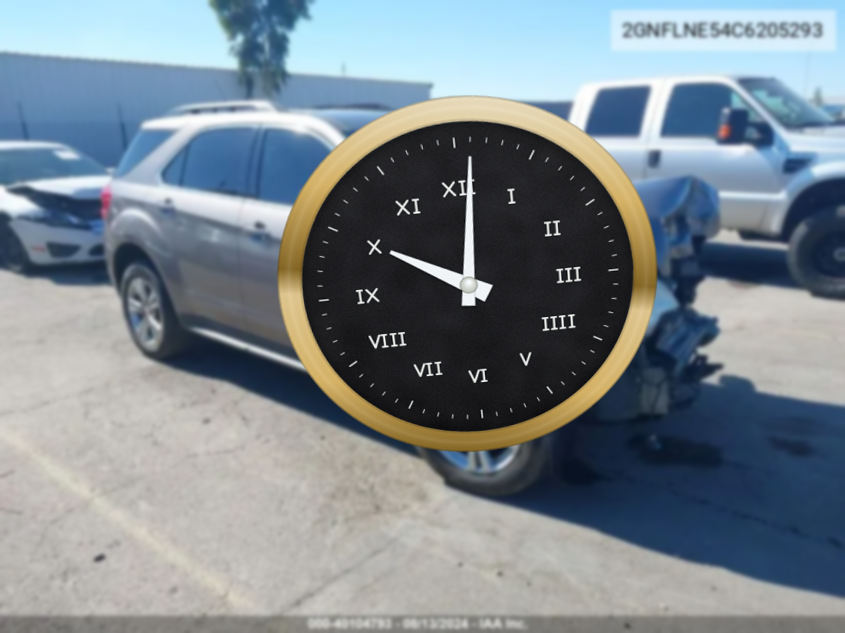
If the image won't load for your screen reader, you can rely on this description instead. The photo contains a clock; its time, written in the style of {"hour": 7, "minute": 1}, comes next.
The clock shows {"hour": 10, "minute": 1}
